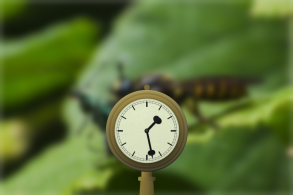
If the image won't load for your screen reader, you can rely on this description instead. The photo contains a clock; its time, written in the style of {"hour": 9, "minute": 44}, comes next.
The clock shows {"hour": 1, "minute": 28}
